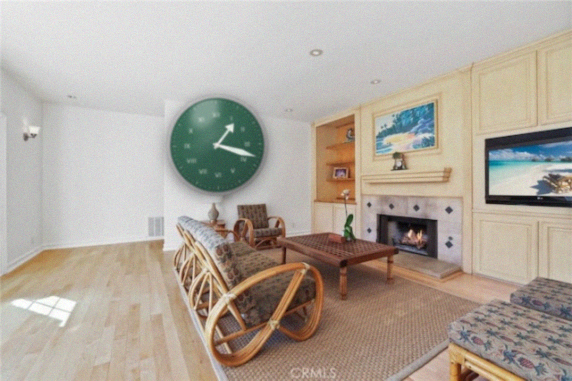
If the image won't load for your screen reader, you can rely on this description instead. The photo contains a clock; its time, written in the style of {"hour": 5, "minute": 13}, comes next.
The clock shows {"hour": 1, "minute": 18}
